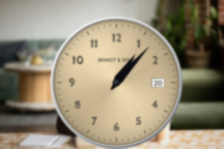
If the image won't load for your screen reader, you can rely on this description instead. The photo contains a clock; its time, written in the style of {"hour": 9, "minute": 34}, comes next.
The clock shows {"hour": 1, "minute": 7}
